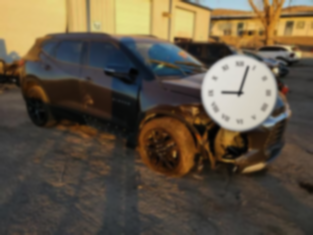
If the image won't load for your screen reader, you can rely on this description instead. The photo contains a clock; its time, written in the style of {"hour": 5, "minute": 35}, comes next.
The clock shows {"hour": 9, "minute": 3}
